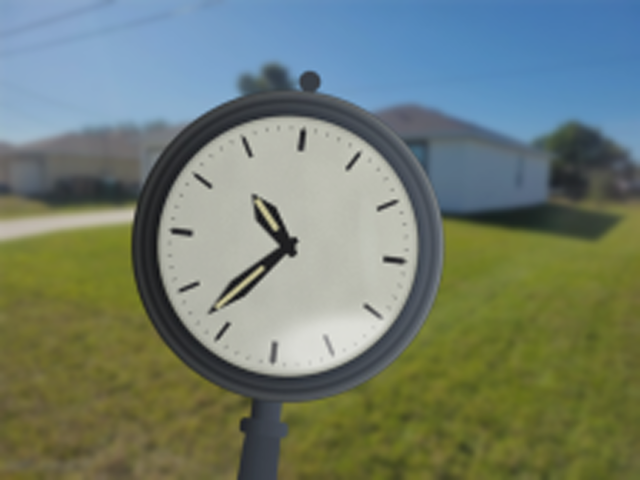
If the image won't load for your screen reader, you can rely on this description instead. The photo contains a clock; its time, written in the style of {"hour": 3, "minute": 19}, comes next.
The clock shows {"hour": 10, "minute": 37}
